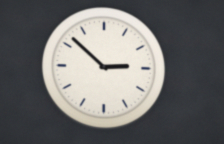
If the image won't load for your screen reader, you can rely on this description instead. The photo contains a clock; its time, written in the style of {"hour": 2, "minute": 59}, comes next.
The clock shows {"hour": 2, "minute": 52}
